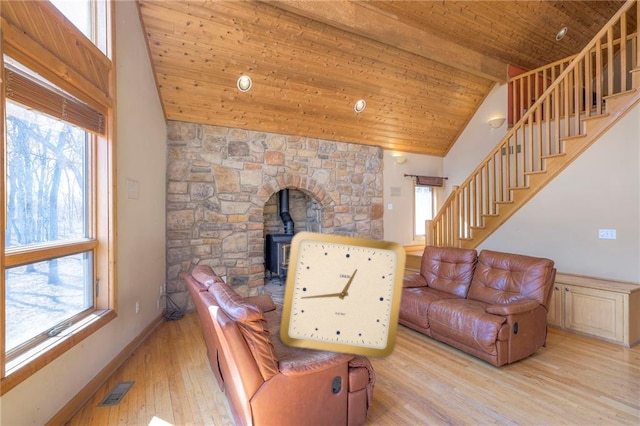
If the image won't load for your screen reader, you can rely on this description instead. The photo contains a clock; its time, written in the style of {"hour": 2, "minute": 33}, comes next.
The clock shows {"hour": 12, "minute": 43}
